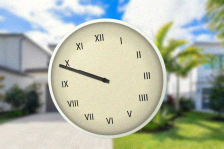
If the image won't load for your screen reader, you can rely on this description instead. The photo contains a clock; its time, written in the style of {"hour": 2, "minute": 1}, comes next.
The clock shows {"hour": 9, "minute": 49}
